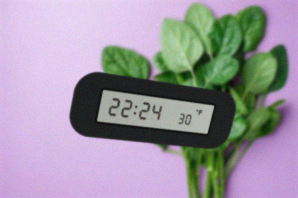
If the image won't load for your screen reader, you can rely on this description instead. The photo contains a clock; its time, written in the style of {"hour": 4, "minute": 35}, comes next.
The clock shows {"hour": 22, "minute": 24}
